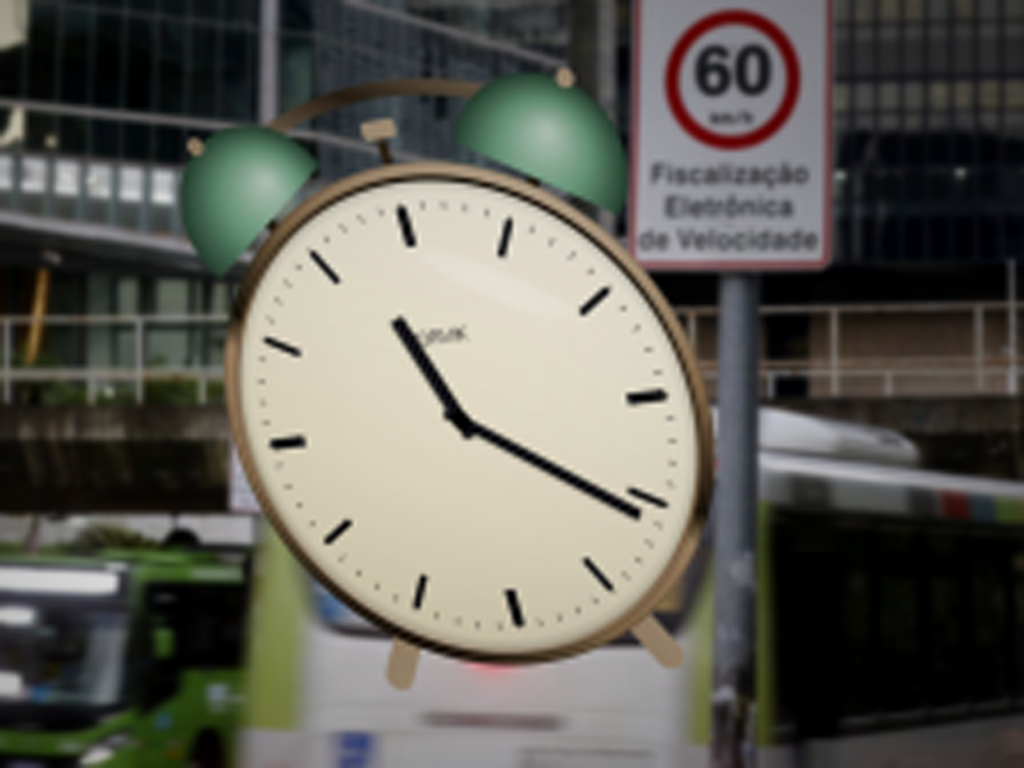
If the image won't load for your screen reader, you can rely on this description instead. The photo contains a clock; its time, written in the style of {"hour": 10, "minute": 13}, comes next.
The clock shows {"hour": 11, "minute": 21}
